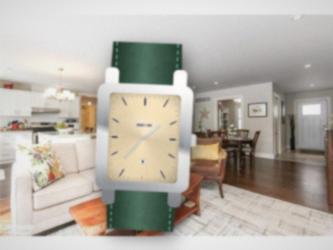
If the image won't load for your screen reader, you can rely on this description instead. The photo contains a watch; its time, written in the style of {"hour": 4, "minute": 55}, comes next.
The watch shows {"hour": 1, "minute": 37}
